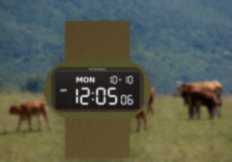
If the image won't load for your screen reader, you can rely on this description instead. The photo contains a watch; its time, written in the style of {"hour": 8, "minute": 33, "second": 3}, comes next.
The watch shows {"hour": 12, "minute": 5, "second": 6}
